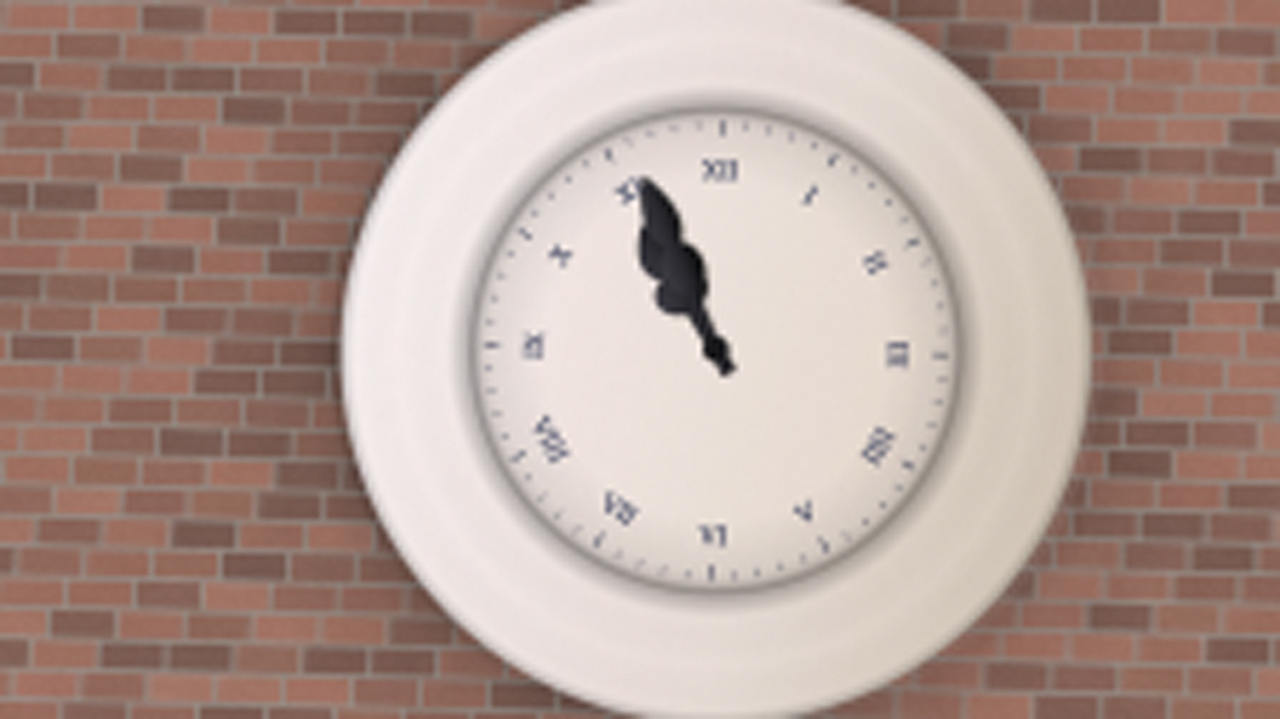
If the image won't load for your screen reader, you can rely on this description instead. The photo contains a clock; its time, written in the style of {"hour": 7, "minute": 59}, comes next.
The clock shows {"hour": 10, "minute": 56}
